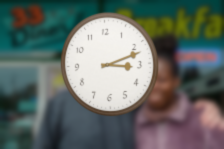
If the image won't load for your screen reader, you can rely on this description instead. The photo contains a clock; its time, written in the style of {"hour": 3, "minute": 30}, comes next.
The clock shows {"hour": 3, "minute": 12}
